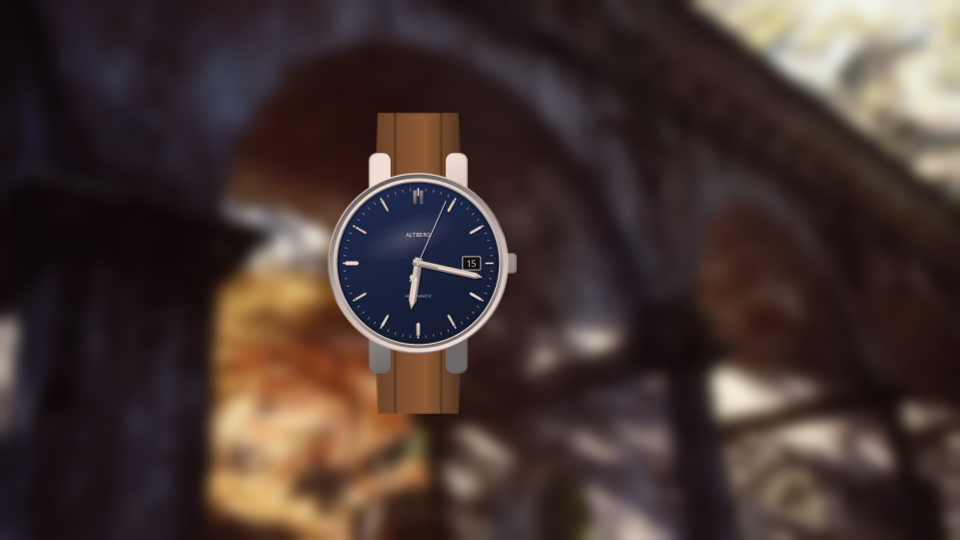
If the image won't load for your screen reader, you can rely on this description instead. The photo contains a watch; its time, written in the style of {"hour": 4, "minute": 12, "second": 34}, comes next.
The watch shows {"hour": 6, "minute": 17, "second": 4}
